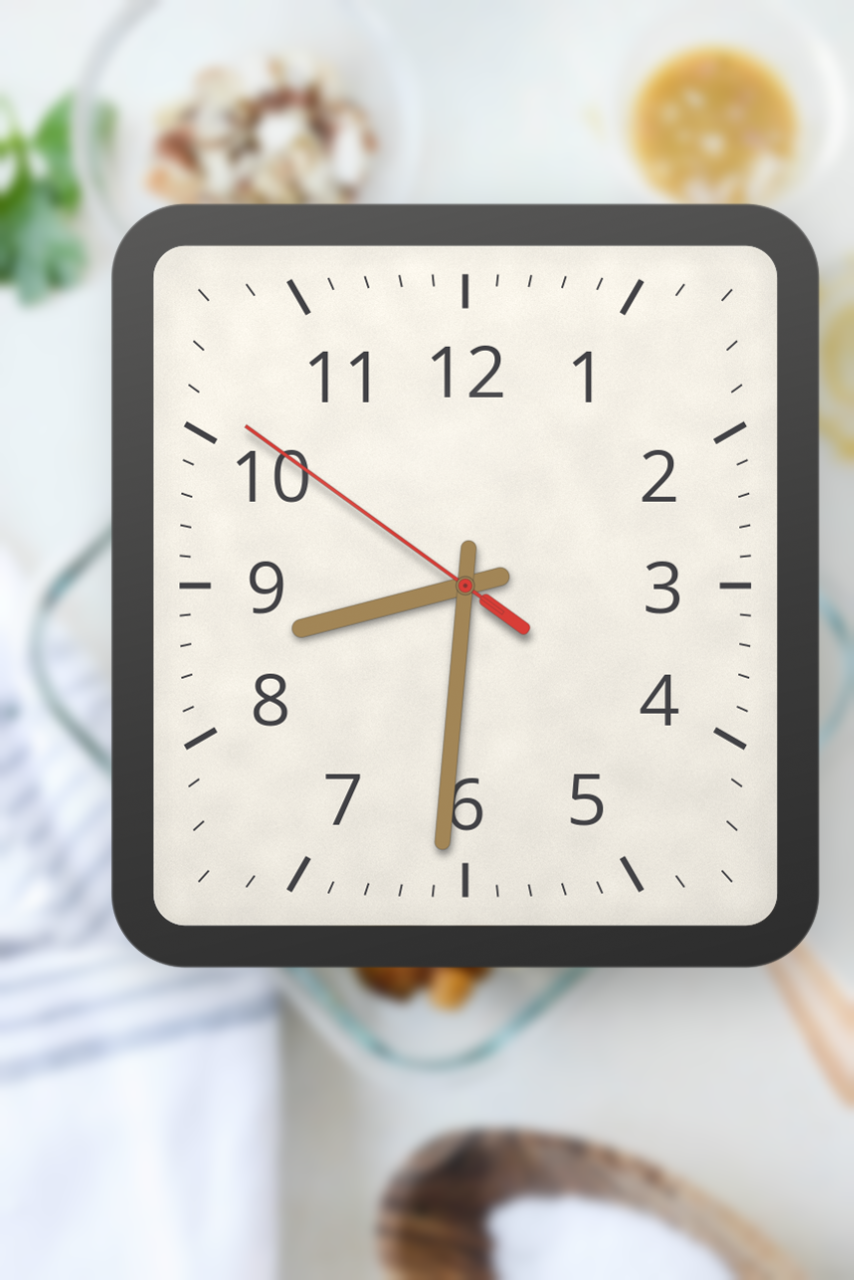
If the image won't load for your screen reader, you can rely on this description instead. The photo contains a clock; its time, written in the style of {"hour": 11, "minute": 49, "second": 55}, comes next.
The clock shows {"hour": 8, "minute": 30, "second": 51}
